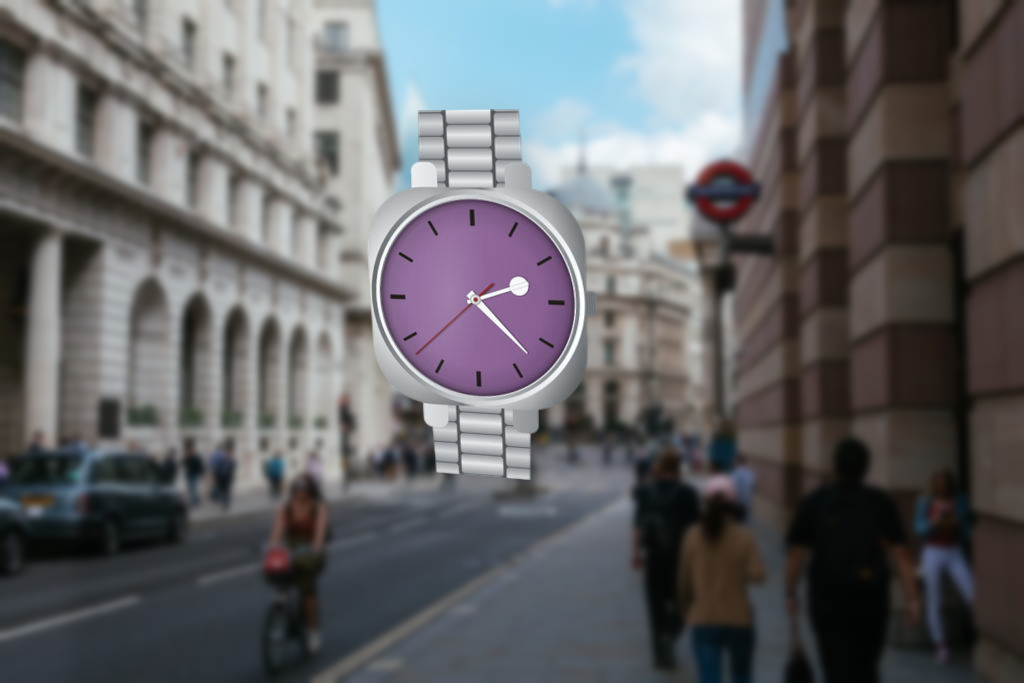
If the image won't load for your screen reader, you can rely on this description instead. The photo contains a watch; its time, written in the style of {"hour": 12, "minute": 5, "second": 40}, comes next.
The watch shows {"hour": 2, "minute": 22, "second": 38}
